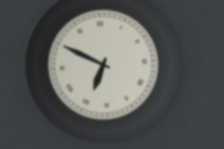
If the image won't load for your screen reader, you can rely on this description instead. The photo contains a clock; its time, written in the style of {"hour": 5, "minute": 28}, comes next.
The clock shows {"hour": 6, "minute": 50}
